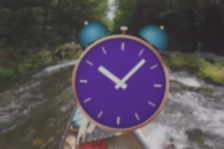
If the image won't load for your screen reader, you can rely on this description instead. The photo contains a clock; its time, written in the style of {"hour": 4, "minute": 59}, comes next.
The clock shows {"hour": 10, "minute": 7}
